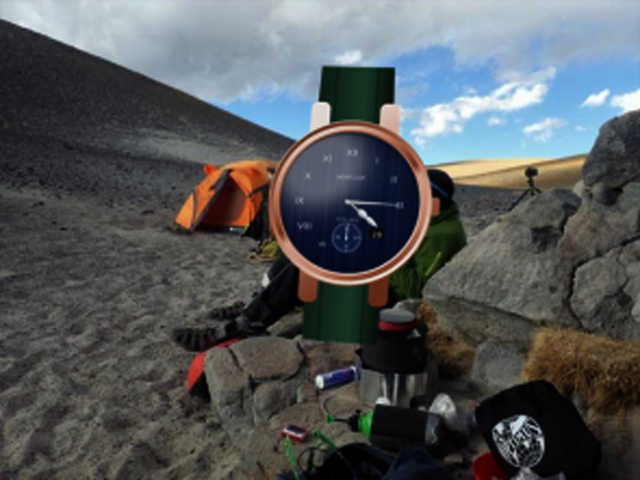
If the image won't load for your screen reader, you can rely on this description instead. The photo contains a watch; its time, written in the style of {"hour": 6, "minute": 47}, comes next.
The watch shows {"hour": 4, "minute": 15}
